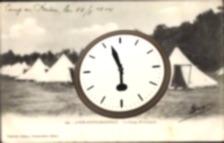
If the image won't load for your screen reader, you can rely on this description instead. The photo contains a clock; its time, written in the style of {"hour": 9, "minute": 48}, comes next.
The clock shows {"hour": 5, "minute": 57}
